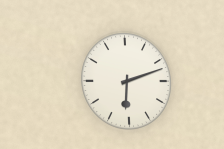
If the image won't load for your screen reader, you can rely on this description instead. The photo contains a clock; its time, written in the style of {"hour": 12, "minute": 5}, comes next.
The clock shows {"hour": 6, "minute": 12}
